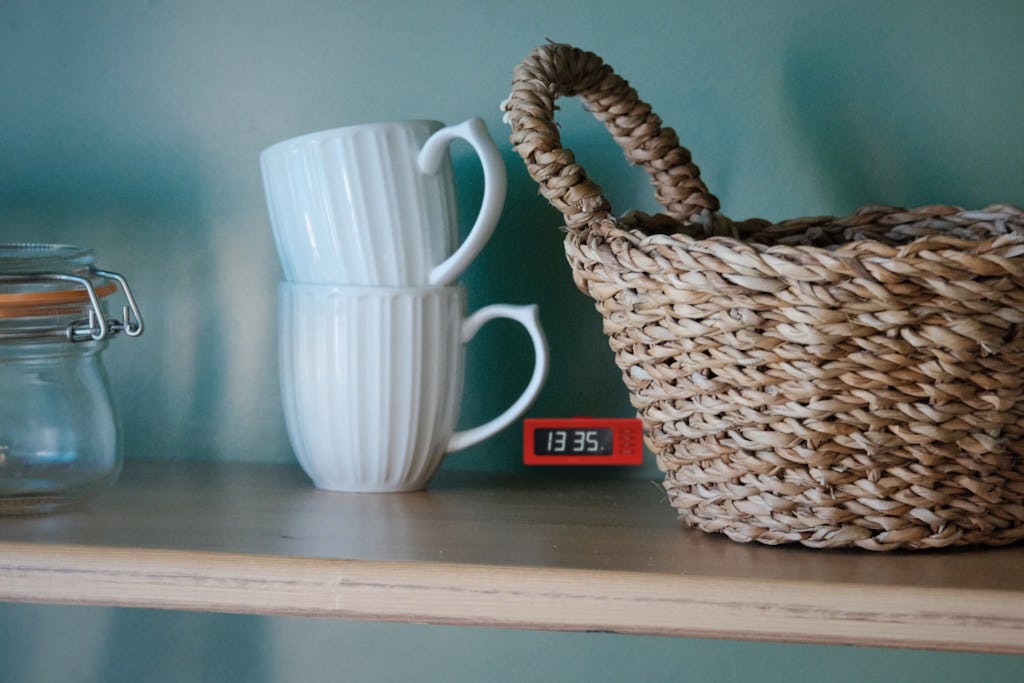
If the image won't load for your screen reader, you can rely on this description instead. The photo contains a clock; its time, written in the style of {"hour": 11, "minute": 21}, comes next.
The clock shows {"hour": 13, "minute": 35}
